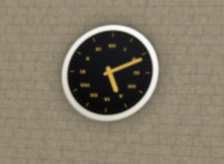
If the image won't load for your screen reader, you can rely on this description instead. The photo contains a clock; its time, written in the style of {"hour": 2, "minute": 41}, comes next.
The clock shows {"hour": 5, "minute": 11}
